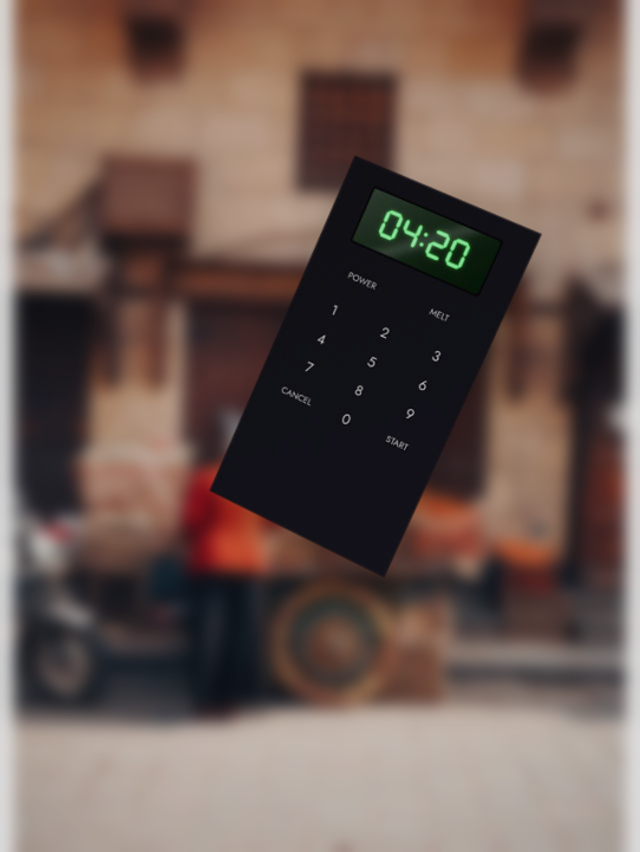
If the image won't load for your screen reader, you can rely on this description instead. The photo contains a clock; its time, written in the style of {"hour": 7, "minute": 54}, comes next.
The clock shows {"hour": 4, "minute": 20}
